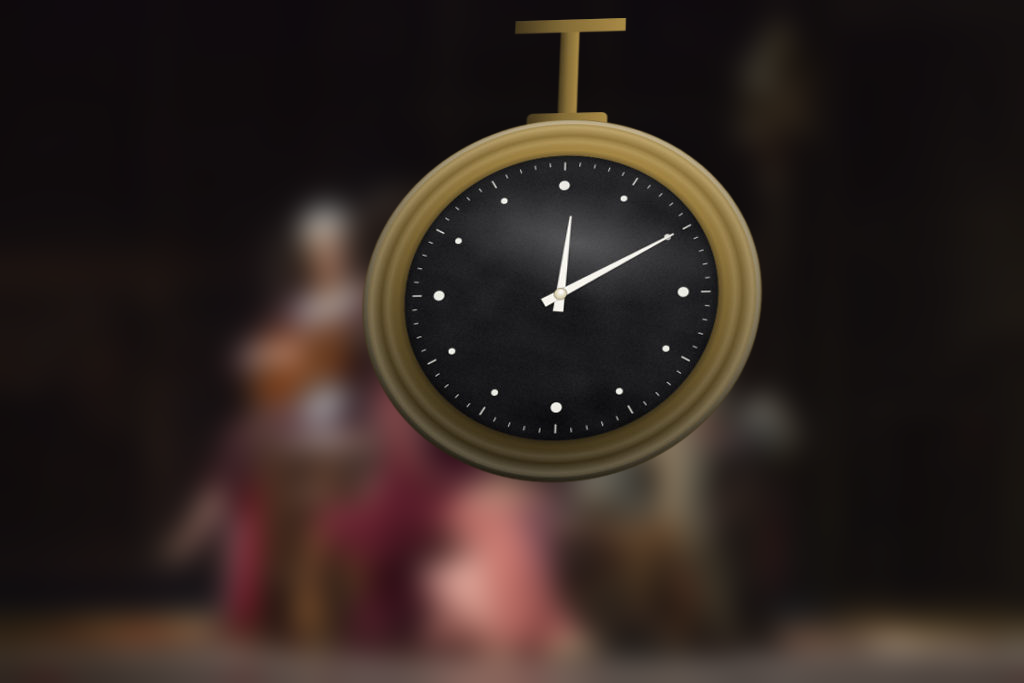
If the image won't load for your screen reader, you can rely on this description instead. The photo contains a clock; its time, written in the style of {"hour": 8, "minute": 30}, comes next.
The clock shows {"hour": 12, "minute": 10}
